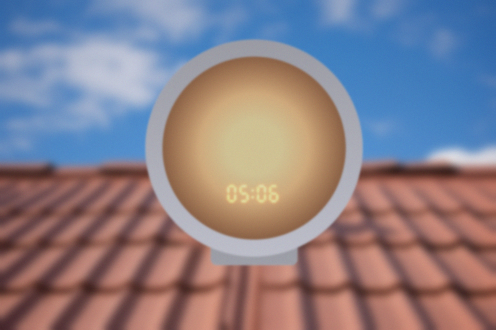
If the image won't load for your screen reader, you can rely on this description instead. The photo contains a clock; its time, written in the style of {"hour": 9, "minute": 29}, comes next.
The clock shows {"hour": 5, "minute": 6}
